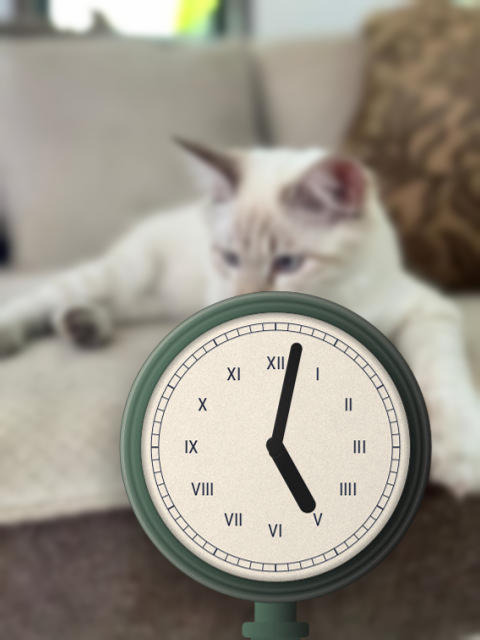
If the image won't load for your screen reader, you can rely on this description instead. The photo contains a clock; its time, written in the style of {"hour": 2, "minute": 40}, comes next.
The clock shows {"hour": 5, "minute": 2}
